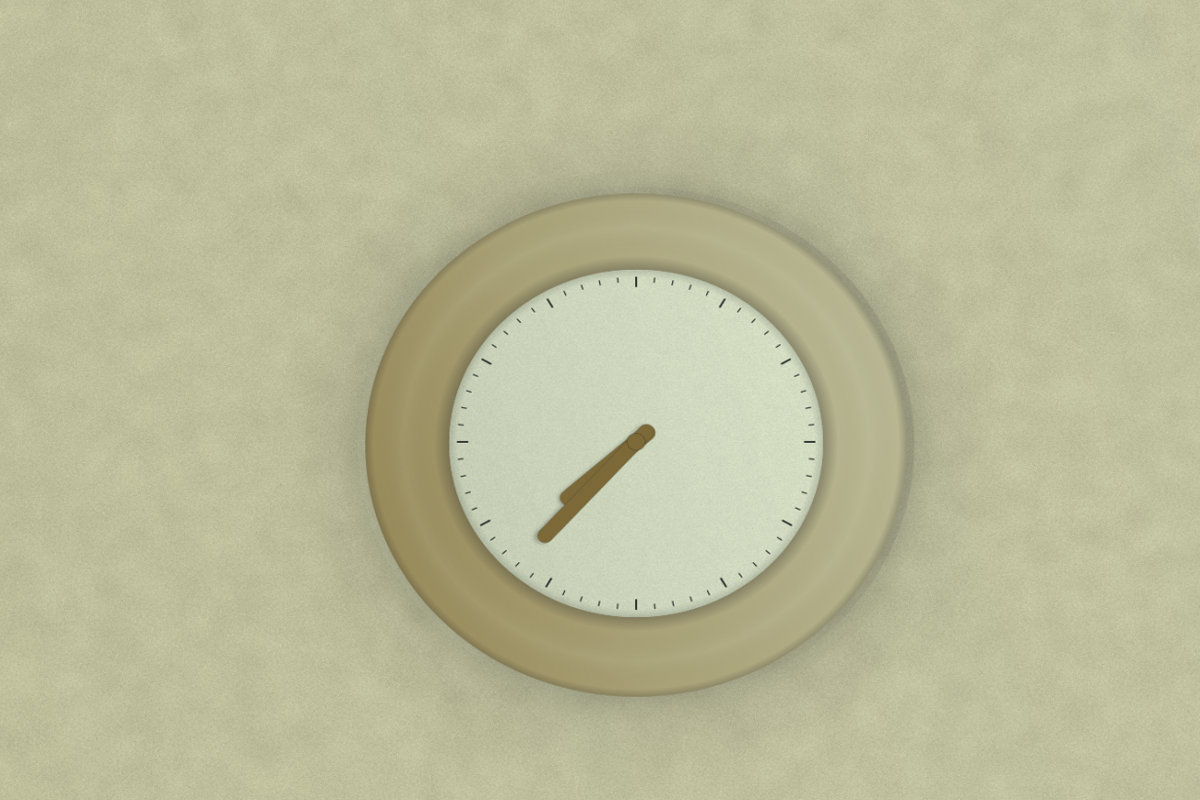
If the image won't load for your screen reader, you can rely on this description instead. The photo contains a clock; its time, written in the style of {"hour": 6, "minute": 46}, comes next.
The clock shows {"hour": 7, "minute": 37}
